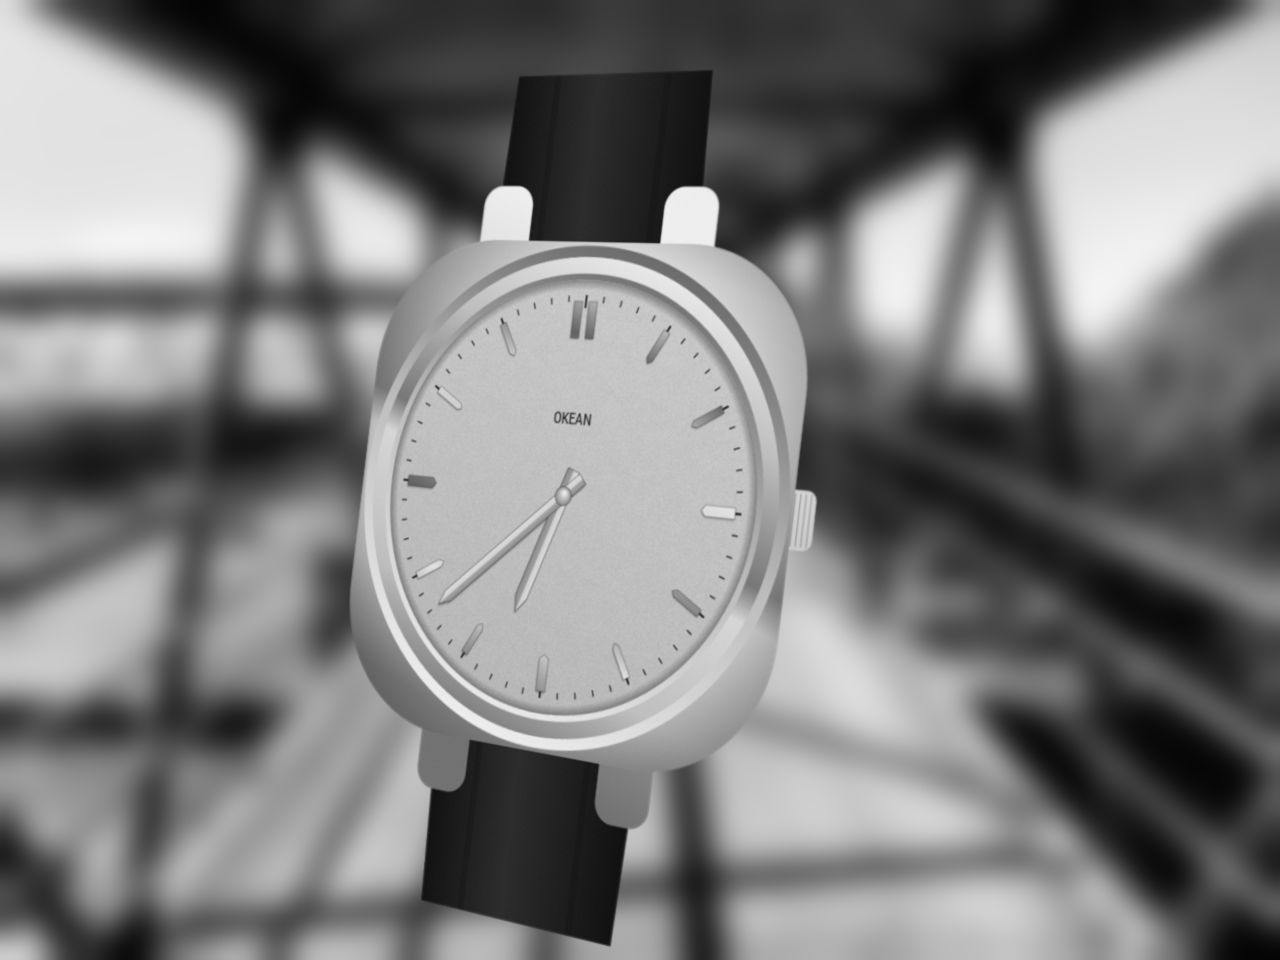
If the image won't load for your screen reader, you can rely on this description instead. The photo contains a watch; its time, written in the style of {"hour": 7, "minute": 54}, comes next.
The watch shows {"hour": 6, "minute": 38}
